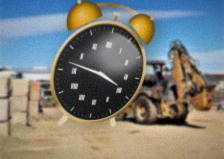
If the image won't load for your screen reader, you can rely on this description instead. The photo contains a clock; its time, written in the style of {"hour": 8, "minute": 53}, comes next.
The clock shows {"hour": 3, "minute": 47}
